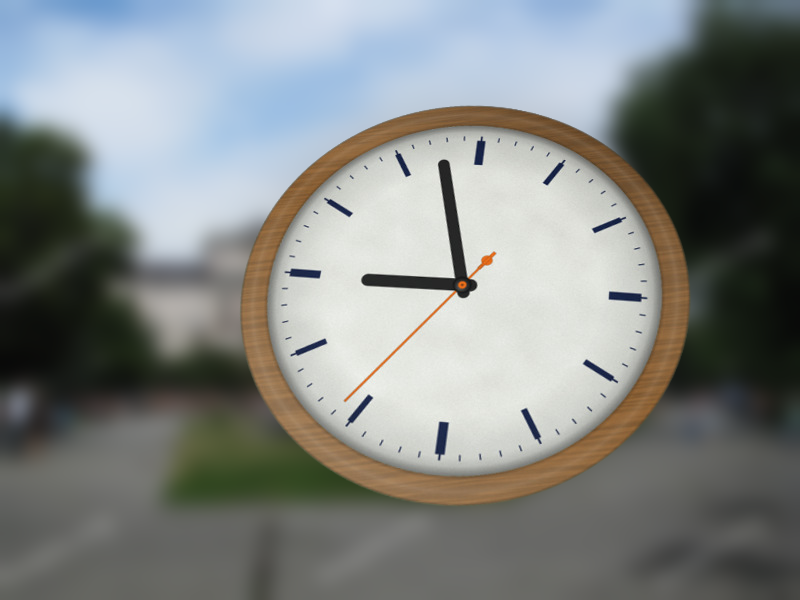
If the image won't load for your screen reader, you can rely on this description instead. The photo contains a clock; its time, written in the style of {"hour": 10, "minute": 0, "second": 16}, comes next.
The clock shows {"hour": 8, "minute": 57, "second": 36}
